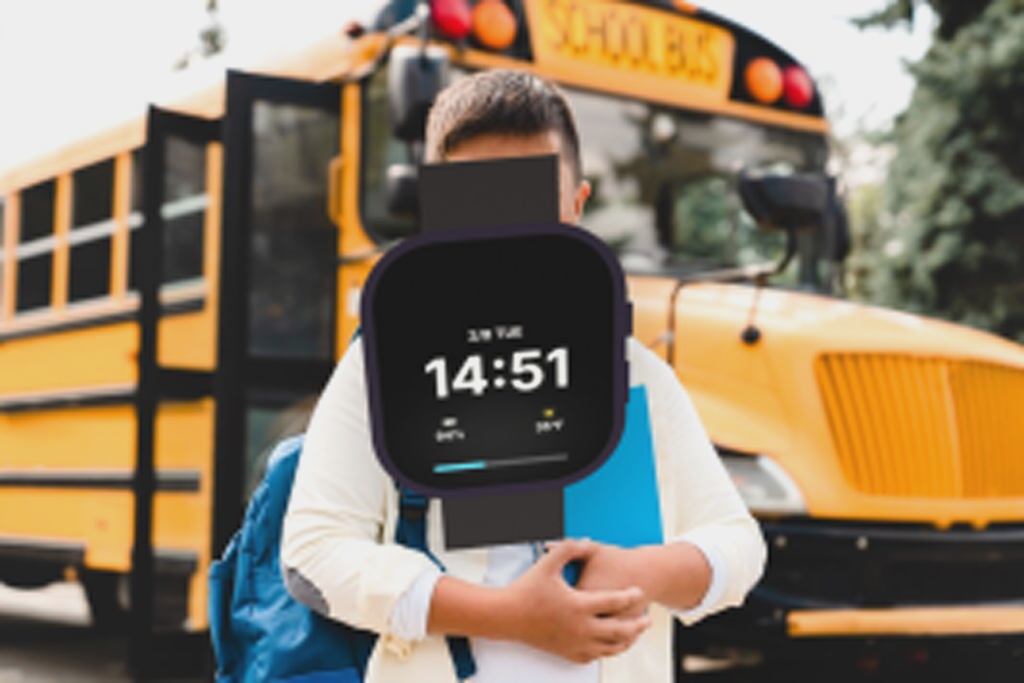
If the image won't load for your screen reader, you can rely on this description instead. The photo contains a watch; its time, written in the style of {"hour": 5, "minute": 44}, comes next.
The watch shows {"hour": 14, "minute": 51}
